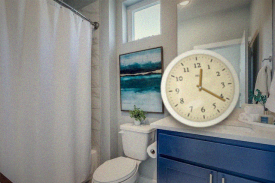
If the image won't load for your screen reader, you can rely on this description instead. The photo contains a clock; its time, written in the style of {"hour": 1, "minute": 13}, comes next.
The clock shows {"hour": 12, "minute": 21}
